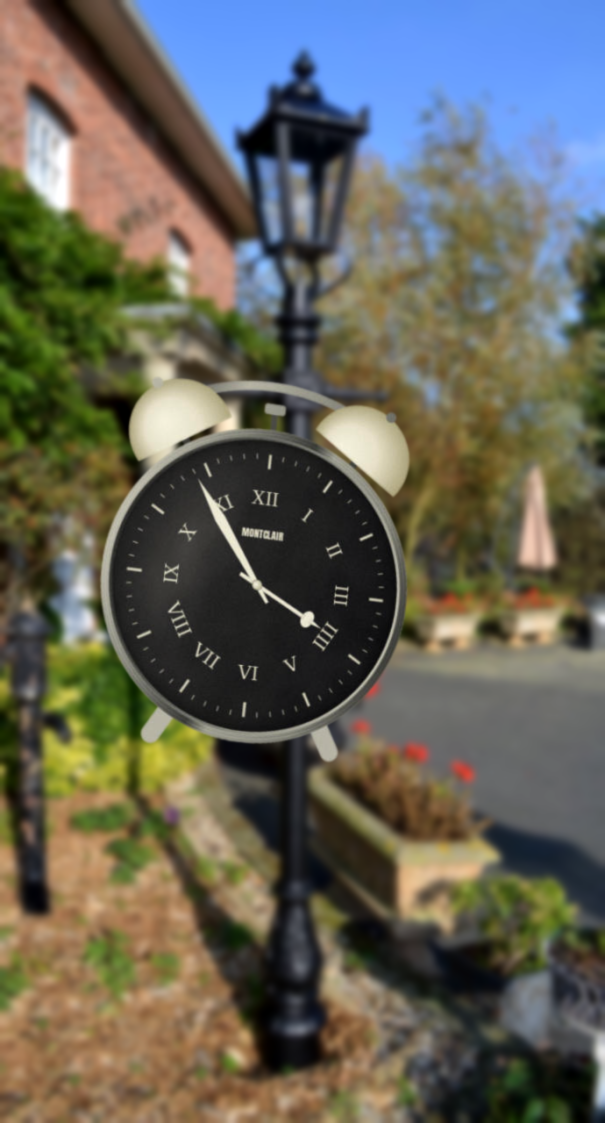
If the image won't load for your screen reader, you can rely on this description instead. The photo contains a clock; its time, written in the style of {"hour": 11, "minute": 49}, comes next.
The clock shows {"hour": 3, "minute": 54}
